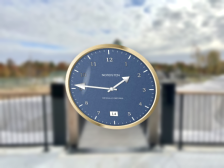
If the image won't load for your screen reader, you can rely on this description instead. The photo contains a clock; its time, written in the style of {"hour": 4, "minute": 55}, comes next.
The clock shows {"hour": 1, "minute": 46}
